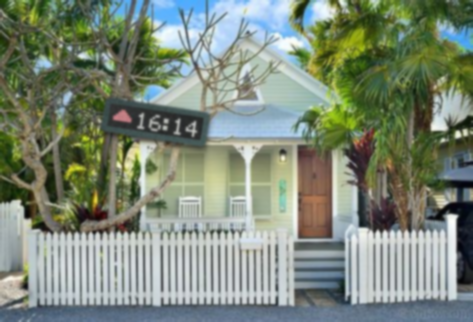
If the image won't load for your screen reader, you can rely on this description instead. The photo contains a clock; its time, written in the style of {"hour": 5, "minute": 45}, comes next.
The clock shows {"hour": 16, "minute": 14}
